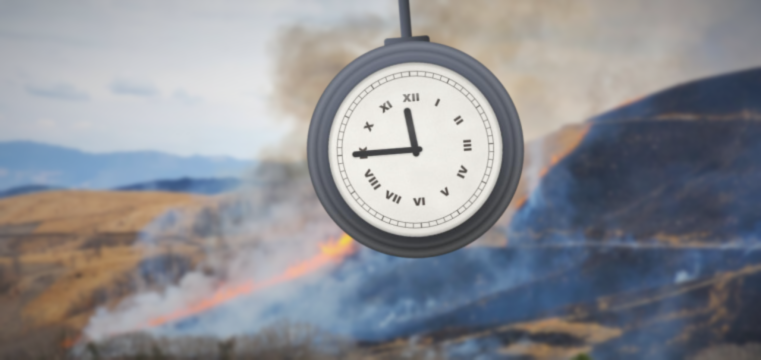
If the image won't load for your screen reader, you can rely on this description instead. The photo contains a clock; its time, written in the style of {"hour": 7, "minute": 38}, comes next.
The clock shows {"hour": 11, "minute": 45}
